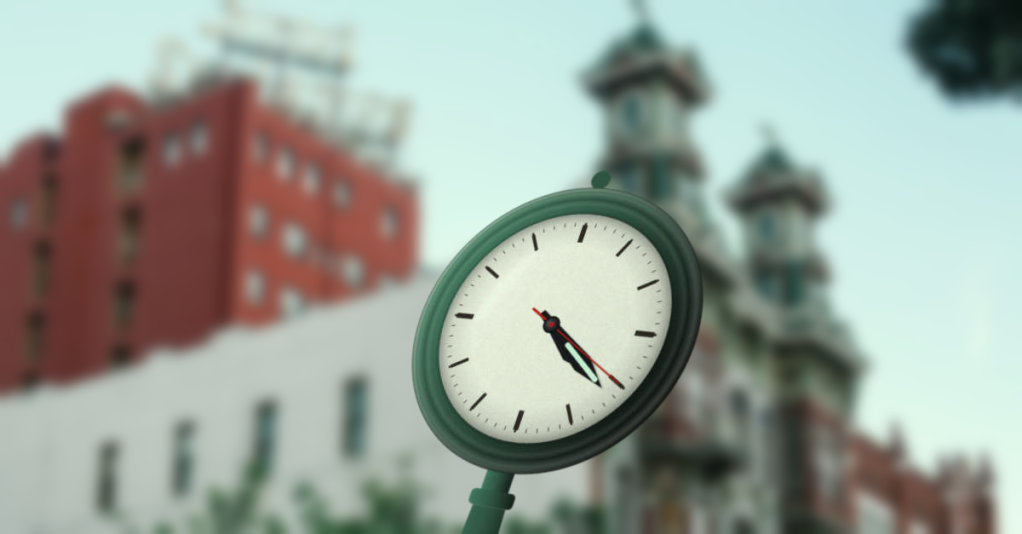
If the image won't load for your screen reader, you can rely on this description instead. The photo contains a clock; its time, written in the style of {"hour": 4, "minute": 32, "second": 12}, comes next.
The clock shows {"hour": 4, "minute": 21, "second": 20}
